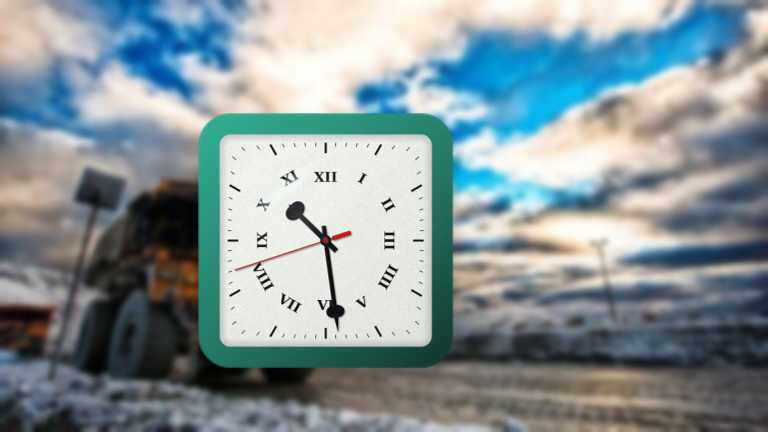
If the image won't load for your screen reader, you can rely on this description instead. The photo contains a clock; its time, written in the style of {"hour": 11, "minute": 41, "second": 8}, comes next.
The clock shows {"hour": 10, "minute": 28, "second": 42}
